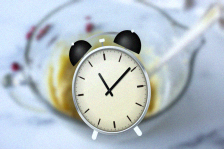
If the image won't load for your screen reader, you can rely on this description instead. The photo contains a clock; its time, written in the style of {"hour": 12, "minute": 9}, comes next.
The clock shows {"hour": 11, "minute": 9}
